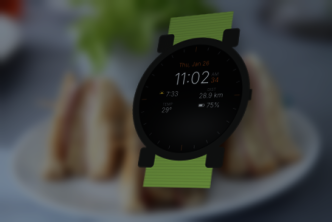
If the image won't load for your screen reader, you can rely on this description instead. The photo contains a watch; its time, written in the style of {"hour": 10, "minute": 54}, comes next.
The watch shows {"hour": 11, "minute": 2}
